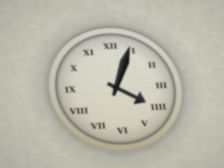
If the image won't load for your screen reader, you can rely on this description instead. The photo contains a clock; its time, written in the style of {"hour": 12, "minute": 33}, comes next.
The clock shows {"hour": 4, "minute": 4}
